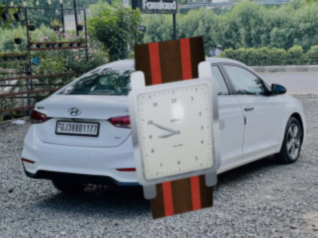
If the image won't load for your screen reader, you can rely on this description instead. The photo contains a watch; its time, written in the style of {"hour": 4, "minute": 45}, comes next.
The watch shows {"hour": 8, "minute": 50}
